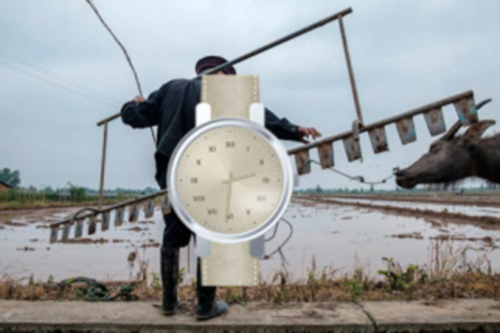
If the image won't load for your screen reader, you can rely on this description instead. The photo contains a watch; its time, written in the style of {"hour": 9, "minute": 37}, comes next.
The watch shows {"hour": 2, "minute": 31}
